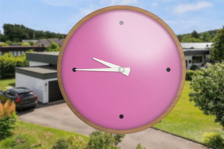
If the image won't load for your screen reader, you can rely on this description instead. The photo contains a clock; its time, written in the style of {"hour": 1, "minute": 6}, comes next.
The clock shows {"hour": 9, "minute": 45}
